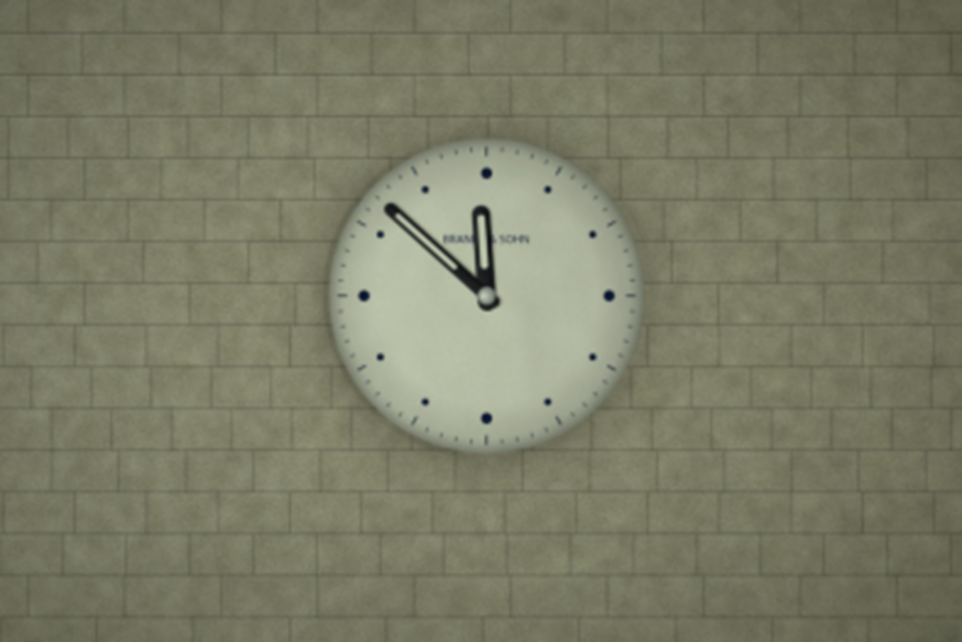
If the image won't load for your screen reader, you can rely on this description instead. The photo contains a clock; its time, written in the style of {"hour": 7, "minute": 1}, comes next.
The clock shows {"hour": 11, "minute": 52}
